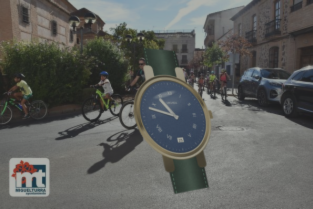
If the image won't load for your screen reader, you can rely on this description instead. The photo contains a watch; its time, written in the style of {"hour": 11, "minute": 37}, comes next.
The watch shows {"hour": 10, "minute": 48}
